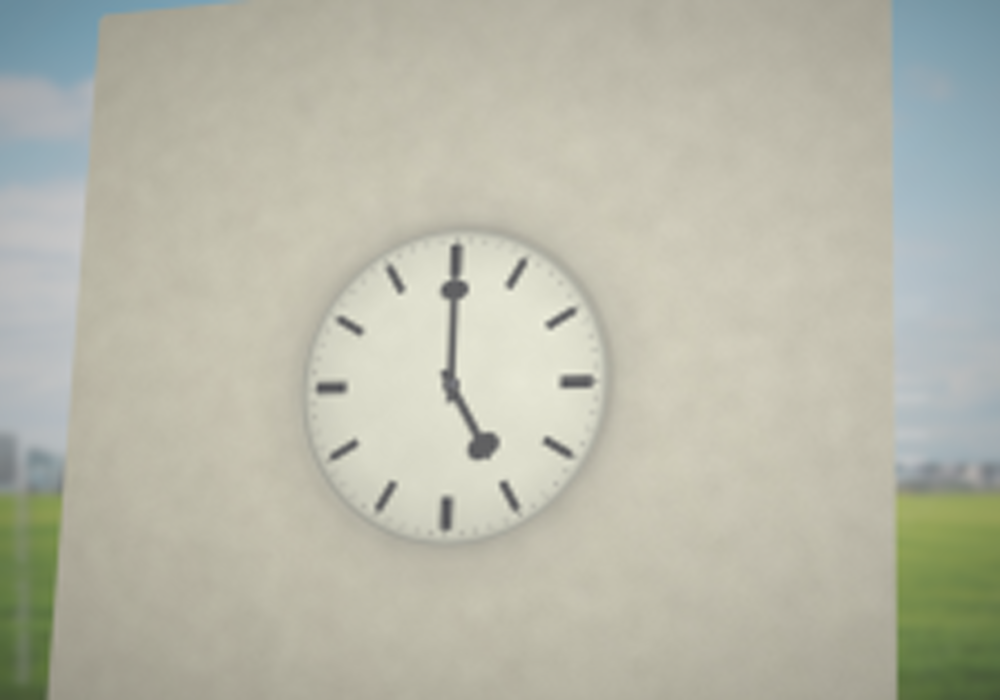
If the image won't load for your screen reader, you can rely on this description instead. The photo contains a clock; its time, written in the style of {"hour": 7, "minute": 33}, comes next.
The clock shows {"hour": 5, "minute": 0}
